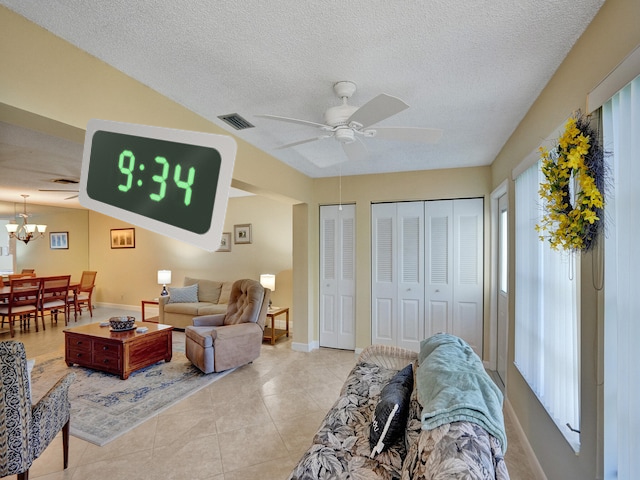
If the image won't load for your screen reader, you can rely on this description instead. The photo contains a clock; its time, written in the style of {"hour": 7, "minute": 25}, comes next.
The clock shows {"hour": 9, "minute": 34}
